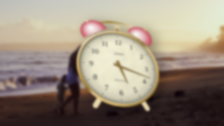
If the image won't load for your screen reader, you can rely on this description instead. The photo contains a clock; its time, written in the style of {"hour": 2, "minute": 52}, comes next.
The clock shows {"hour": 5, "minute": 18}
